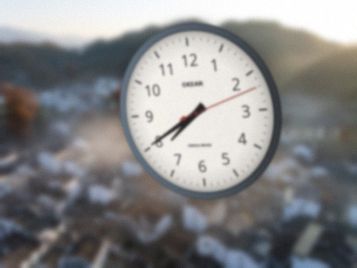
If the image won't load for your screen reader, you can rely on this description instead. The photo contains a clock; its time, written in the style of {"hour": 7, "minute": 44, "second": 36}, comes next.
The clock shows {"hour": 7, "minute": 40, "second": 12}
